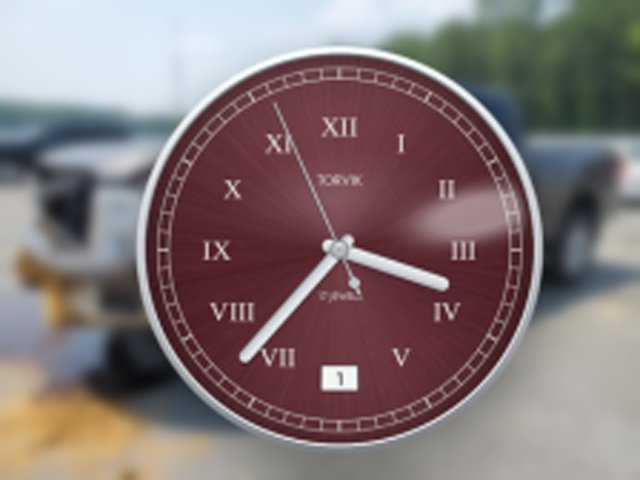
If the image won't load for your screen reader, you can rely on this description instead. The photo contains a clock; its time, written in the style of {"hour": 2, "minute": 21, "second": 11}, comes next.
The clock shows {"hour": 3, "minute": 36, "second": 56}
